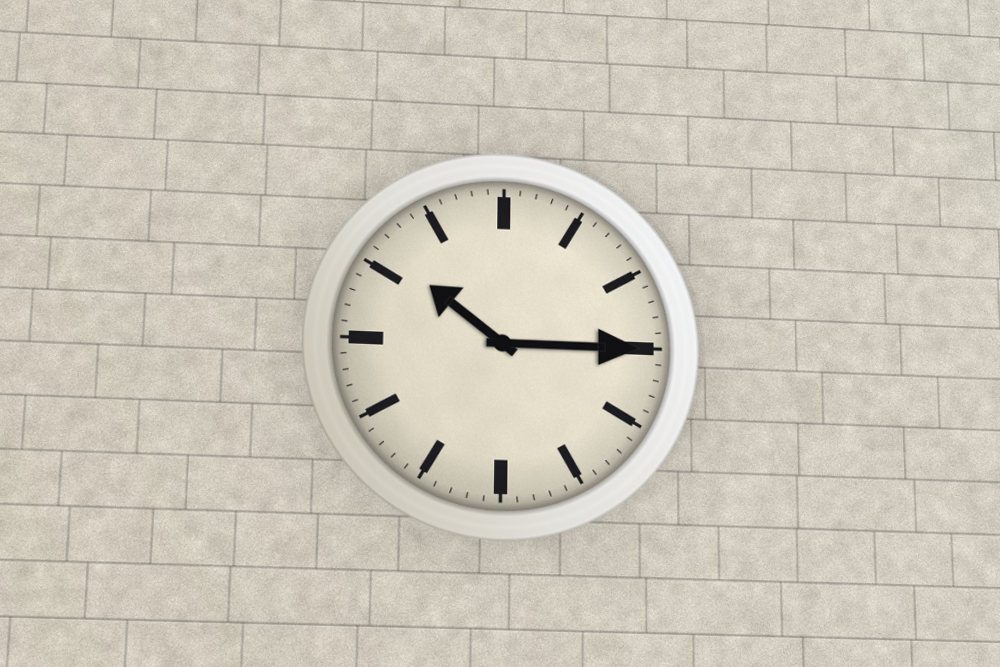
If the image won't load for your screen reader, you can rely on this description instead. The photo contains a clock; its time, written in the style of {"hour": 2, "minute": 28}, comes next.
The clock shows {"hour": 10, "minute": 15}
